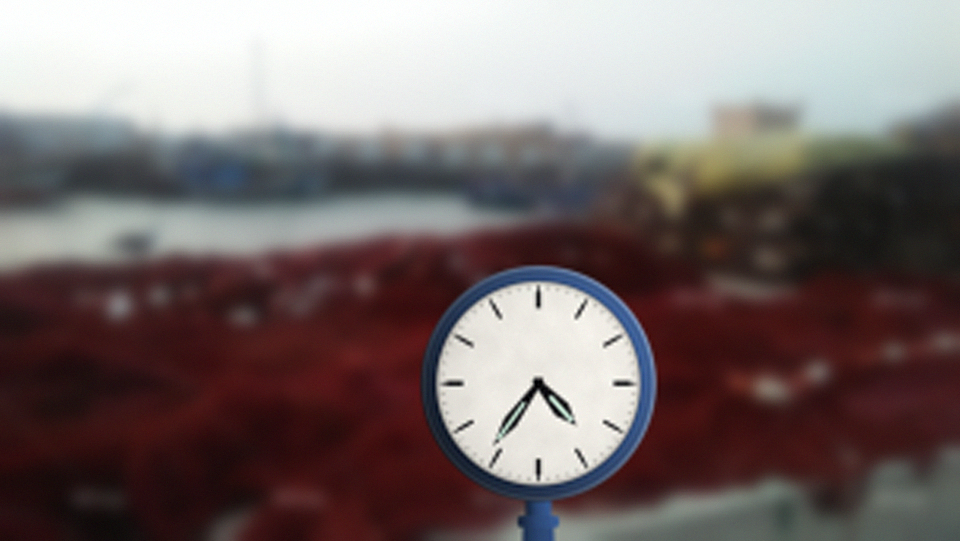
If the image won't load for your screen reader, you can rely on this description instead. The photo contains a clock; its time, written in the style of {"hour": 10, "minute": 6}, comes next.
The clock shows {"hour": 4, "minute": 36}
